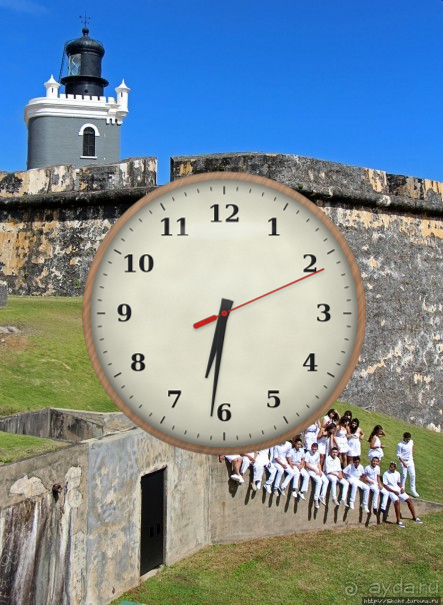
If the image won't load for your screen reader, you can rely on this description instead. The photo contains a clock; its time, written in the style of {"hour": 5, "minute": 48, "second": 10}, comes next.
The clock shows {"hour": 6, "minute": 31, "second": 11}
